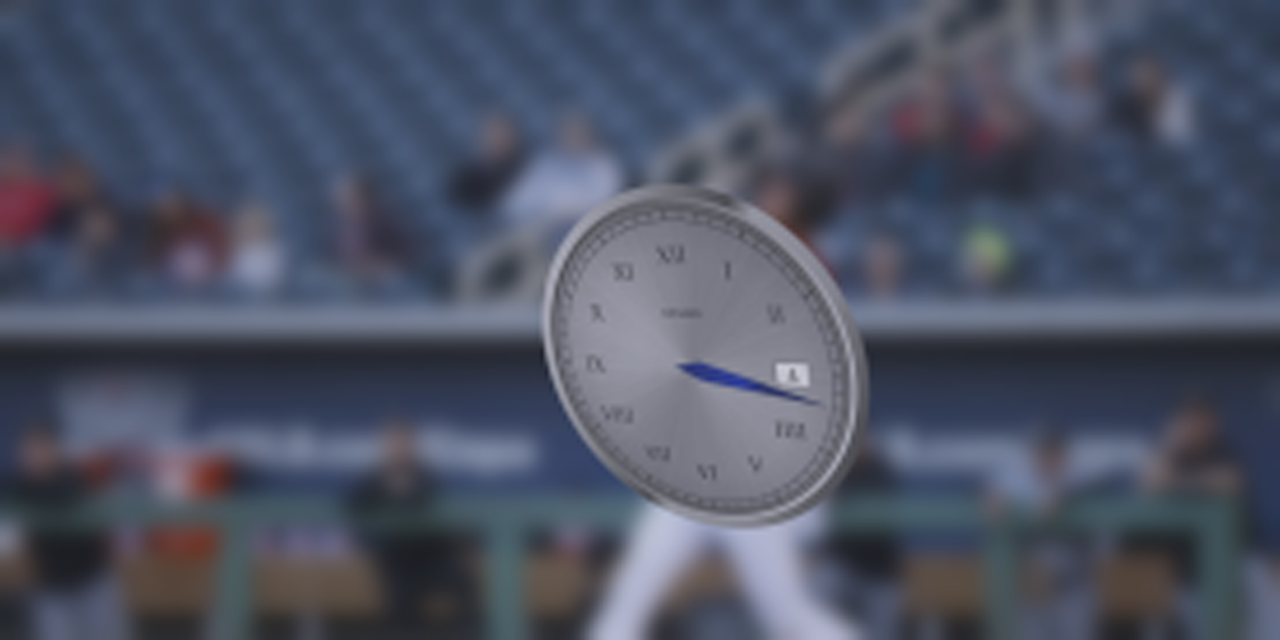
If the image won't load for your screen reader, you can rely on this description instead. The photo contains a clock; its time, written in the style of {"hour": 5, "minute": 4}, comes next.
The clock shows {"hour": 3, "minute": 17}
